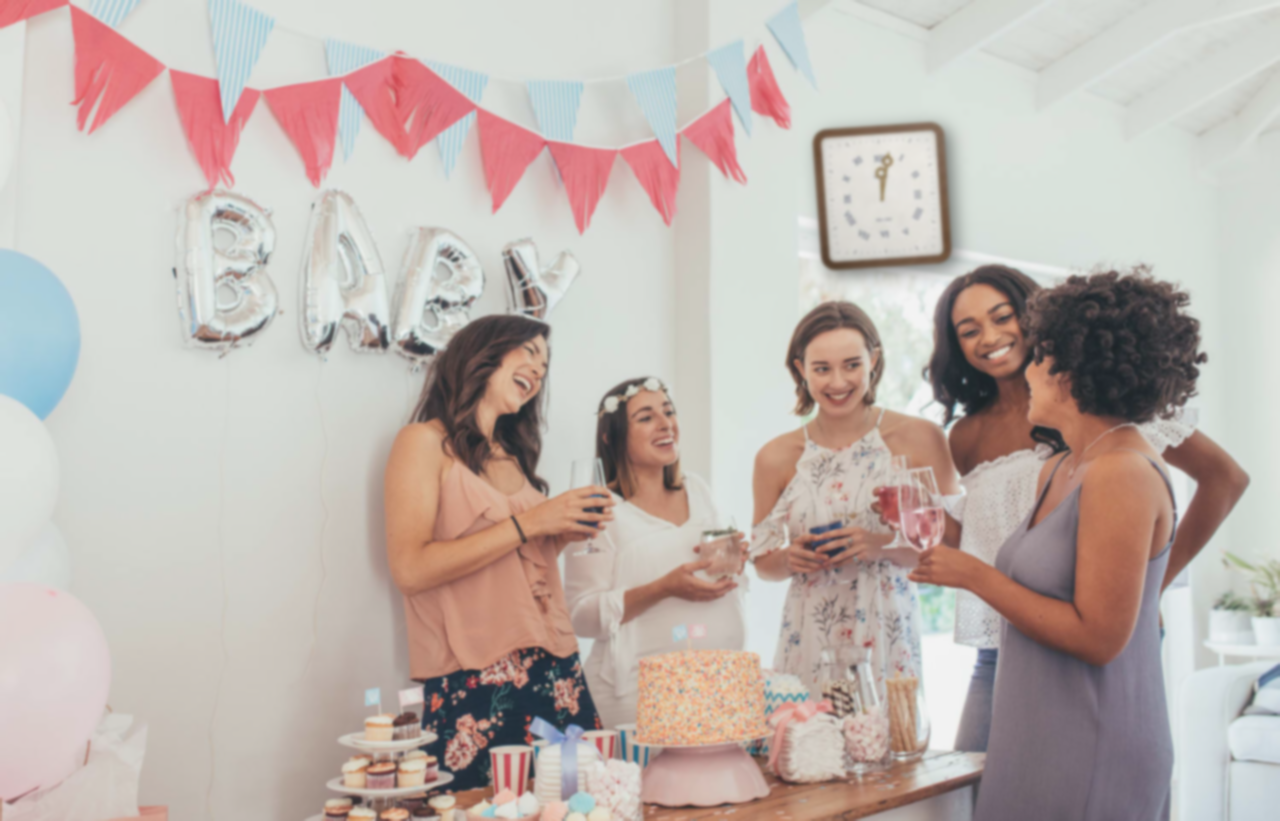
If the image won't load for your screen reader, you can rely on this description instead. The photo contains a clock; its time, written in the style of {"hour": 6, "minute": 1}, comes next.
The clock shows {"hour": 12, "minute": 2}
